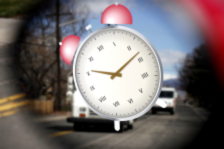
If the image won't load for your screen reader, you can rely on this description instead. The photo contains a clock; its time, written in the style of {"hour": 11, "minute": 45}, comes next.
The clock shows {"hour": 10, "minute": 13}
